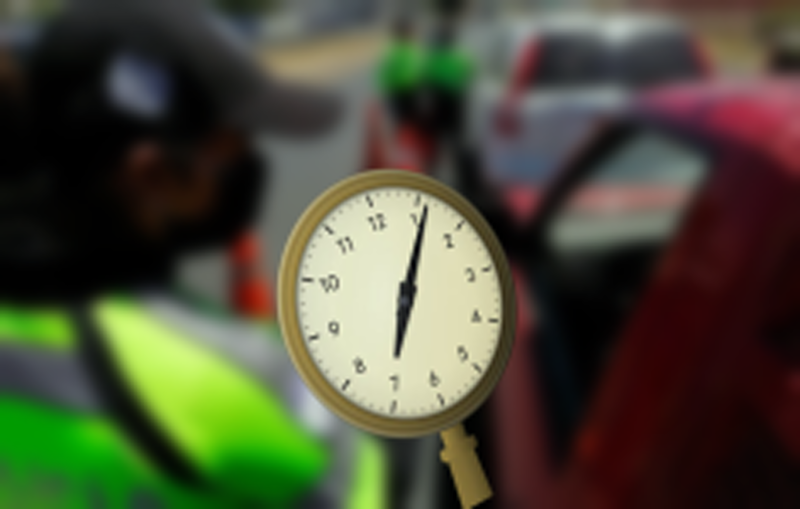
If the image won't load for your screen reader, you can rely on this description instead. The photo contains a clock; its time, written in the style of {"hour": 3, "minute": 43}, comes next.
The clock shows {"hour": 7, "minute": 6}
